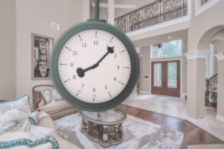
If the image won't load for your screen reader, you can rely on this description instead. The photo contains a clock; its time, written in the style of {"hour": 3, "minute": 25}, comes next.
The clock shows {"hour": 8, "minute": 7}
